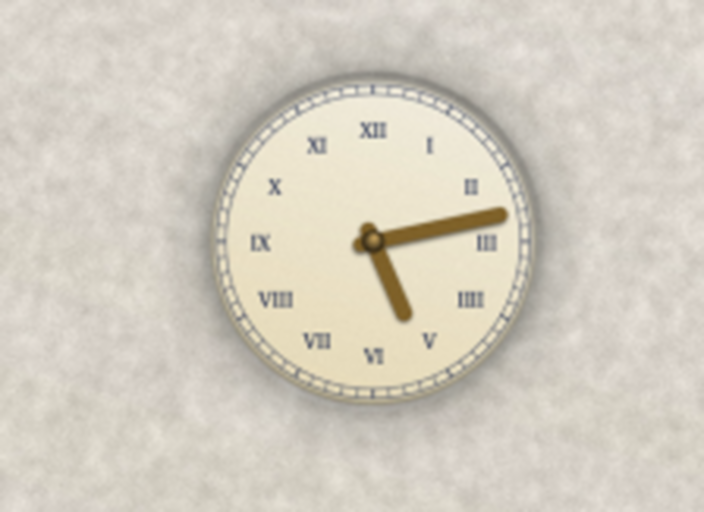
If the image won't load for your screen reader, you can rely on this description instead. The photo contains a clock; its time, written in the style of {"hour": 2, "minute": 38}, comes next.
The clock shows {"hour": 5, "minute": 13}
